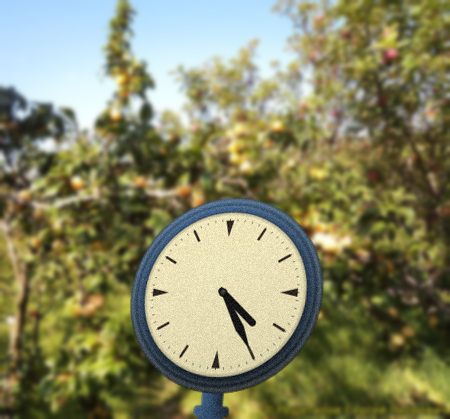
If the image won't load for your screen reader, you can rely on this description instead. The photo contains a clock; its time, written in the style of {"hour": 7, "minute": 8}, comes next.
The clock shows {"hour": 4, "minute": 25}
